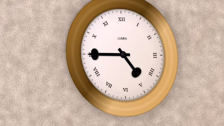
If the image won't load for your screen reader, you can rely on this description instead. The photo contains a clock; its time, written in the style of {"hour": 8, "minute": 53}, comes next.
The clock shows {"hour": 4, "minute": 45}
